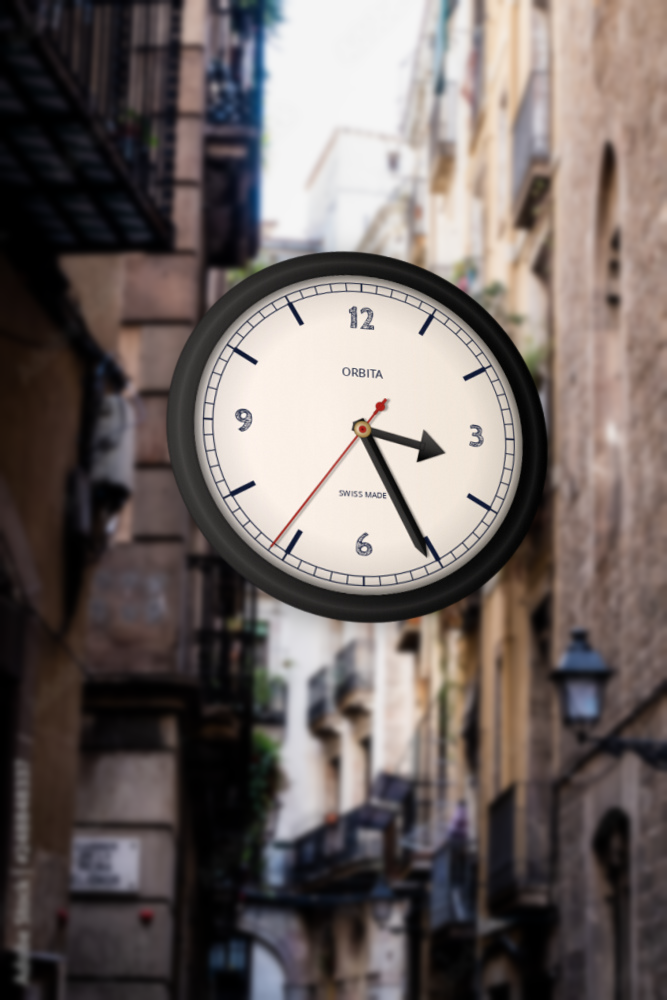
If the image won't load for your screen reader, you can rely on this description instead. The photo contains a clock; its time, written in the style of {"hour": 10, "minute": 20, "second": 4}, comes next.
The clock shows {"hour": 3, "minute": 25, "second": 36}
